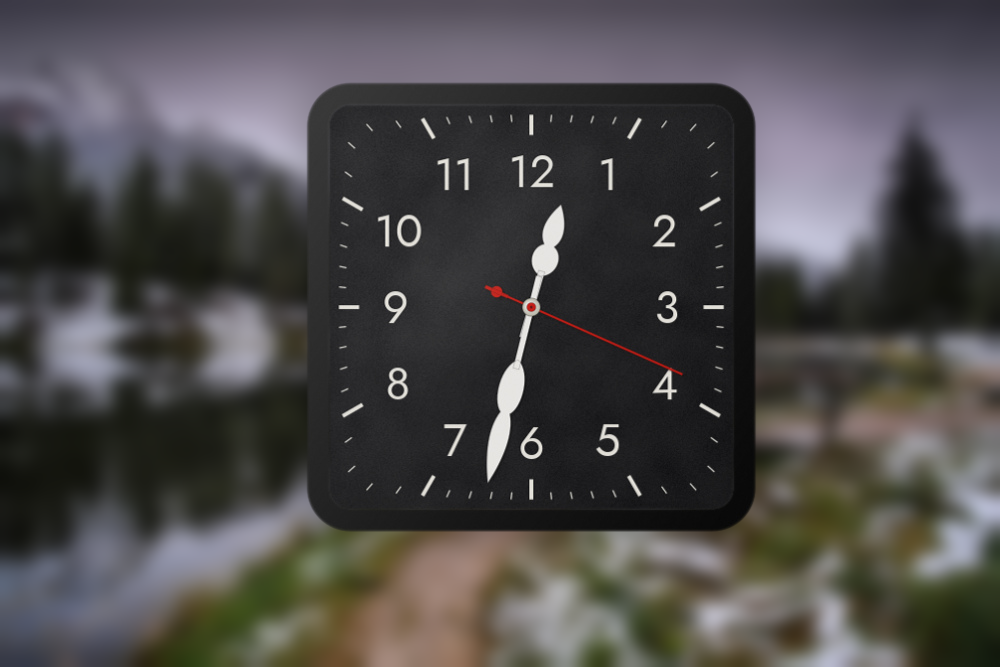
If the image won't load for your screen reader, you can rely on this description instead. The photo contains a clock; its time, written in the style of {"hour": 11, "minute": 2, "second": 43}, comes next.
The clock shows {"hour": 12, "minute": 32, "second": 19}
